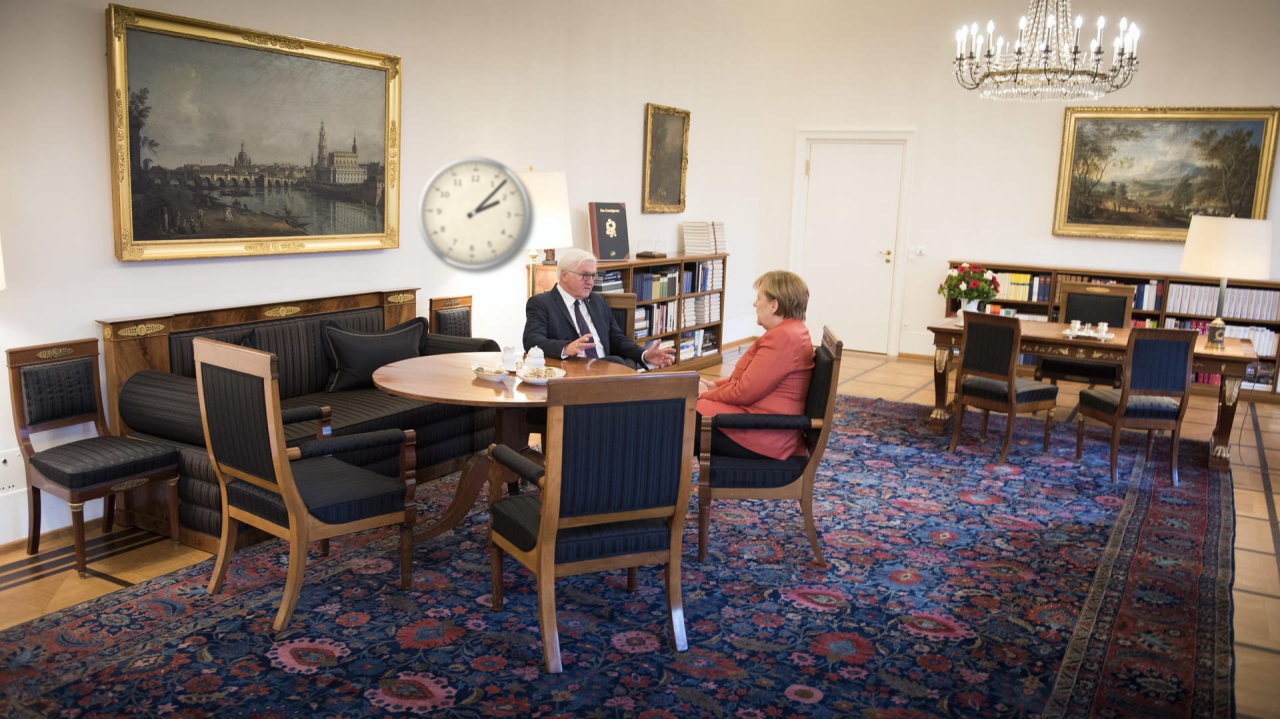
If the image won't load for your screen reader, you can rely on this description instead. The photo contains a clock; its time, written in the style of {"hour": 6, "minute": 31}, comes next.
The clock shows {"hour": 2, "minute": 7}
